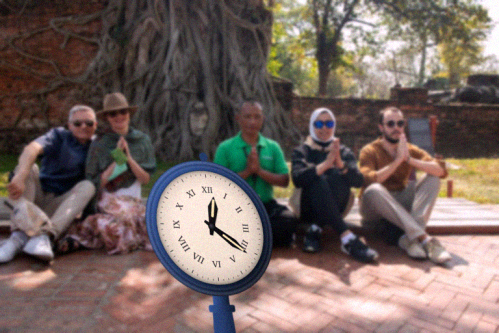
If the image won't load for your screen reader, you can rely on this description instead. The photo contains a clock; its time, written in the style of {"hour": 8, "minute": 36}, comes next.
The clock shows {"hour": 12, "minute": 21}
